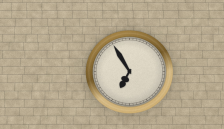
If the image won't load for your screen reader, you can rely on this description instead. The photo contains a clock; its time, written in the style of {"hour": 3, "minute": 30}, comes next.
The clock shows {"hour": 6, "minute": 55}
